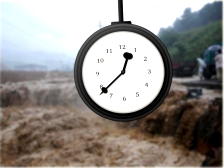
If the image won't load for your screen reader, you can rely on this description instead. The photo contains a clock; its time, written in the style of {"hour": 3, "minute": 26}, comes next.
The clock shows {"hour": 12, "minute": 38}
